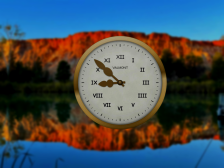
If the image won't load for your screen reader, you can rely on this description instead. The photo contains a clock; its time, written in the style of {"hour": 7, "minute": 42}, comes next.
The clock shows {"hour": 8, "minute": 52}
